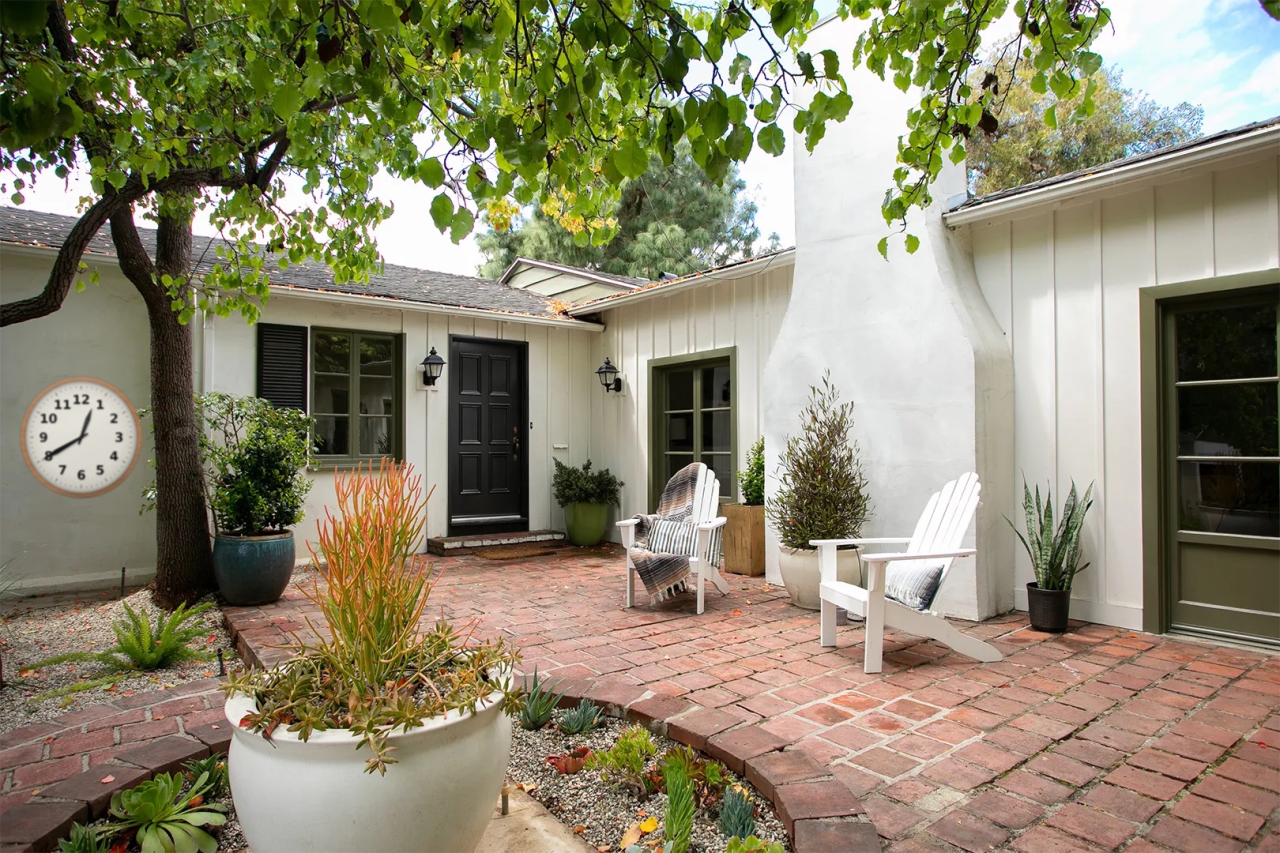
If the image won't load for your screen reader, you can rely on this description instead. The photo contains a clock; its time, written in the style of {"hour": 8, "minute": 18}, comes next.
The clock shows {"hour": 12, "minute": 40}
